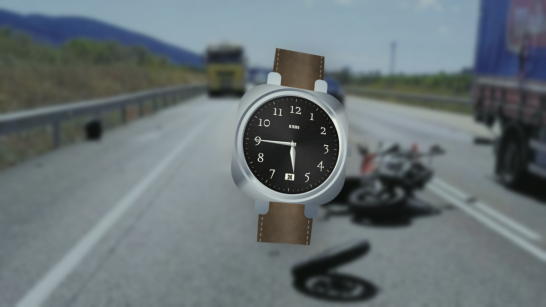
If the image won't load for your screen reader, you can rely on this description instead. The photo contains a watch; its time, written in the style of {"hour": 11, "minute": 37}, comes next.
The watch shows {"hour": 5, "minute": 45}
